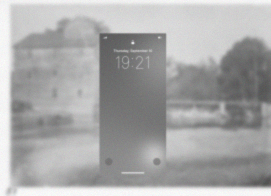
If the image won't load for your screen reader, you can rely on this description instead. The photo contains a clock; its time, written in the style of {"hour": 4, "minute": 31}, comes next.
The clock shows {"hour": 19, "minute": 21}
